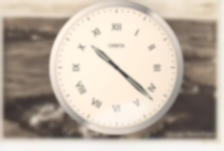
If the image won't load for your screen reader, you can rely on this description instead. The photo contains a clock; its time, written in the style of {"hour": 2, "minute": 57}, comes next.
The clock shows {"hour": 10, "minute": 22}
